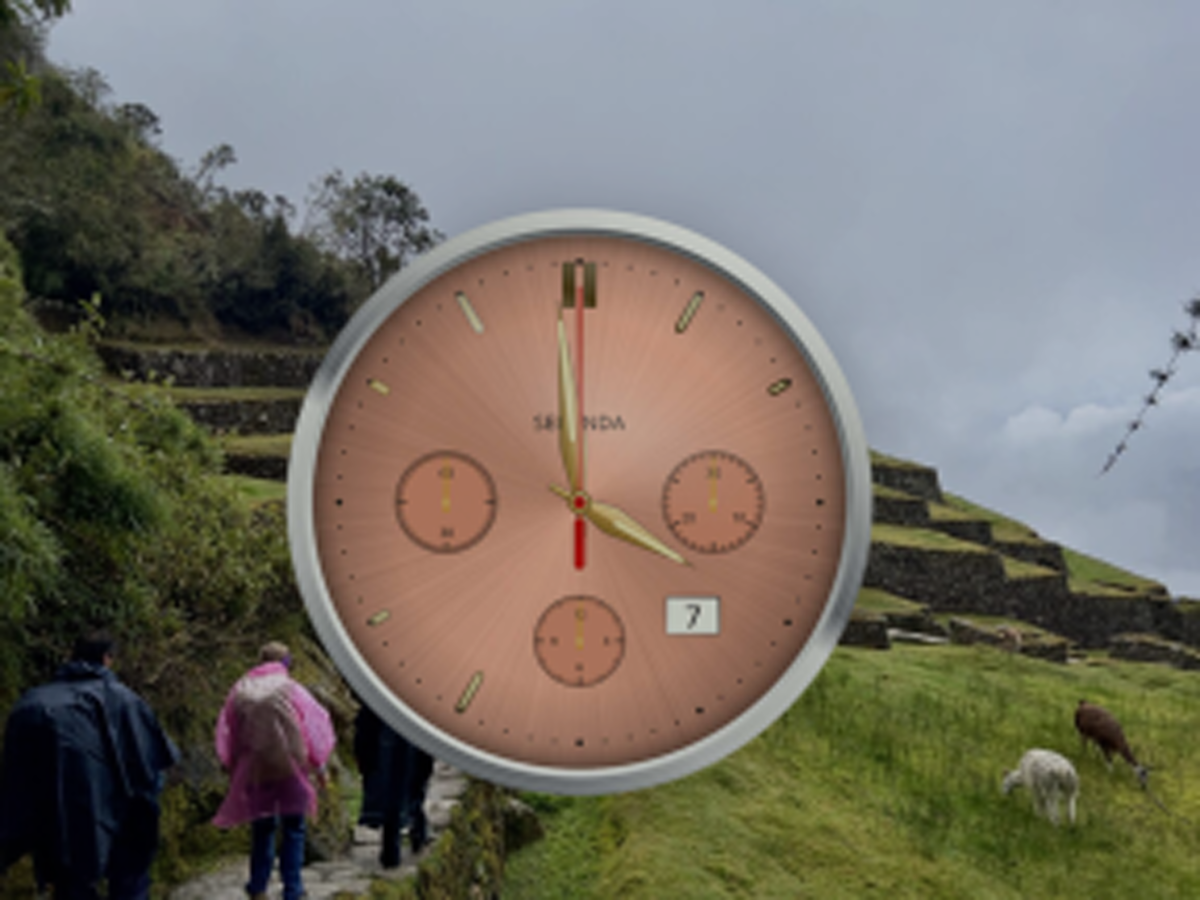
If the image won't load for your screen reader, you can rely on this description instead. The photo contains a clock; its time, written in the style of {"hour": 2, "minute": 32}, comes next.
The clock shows {"hour": 3, "minute": 59}
